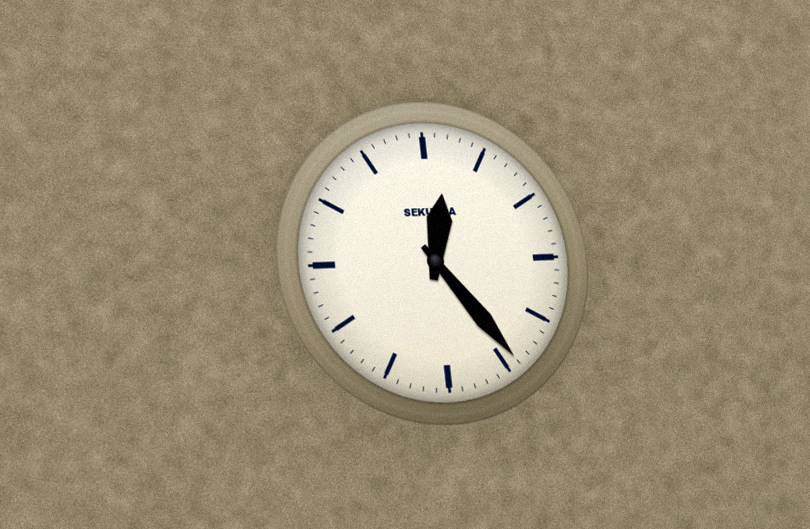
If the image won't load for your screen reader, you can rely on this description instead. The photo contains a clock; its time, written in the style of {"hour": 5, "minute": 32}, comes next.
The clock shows {"hour": 12, "minute": 24}
